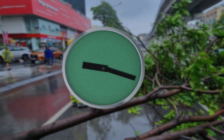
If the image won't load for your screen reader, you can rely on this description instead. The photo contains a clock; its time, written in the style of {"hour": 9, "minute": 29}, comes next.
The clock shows {"hour": 9, "minute": 18}
